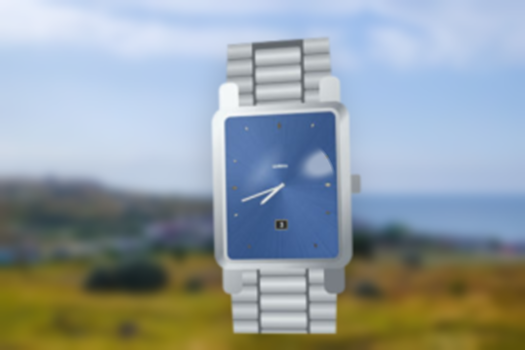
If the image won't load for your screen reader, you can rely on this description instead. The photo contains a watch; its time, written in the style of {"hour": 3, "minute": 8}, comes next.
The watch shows {"hour": 7, "minute": 42}
